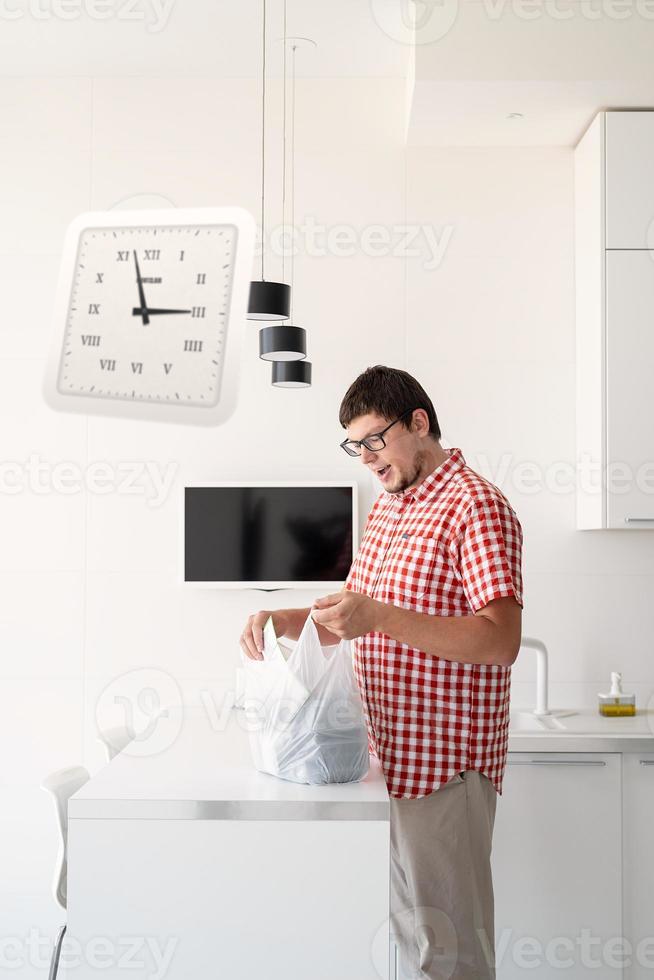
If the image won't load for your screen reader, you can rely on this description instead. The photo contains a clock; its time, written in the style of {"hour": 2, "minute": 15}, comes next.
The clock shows {"hour": 2, "minute": 57}
